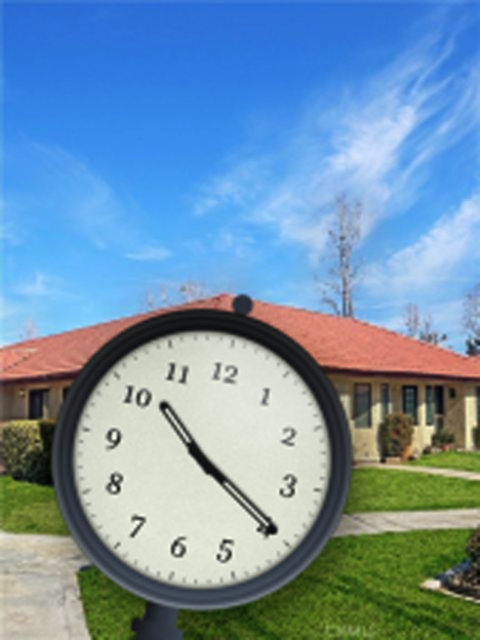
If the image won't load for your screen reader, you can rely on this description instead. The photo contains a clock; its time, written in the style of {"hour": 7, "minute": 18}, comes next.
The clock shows {"hour": 10, "minute": 20}
